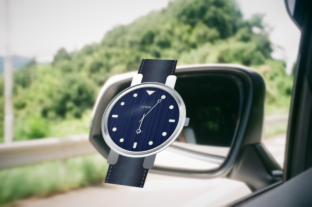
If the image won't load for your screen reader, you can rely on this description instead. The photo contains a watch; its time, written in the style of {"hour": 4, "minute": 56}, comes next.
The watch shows {"hour": 6, "minute": 5}
